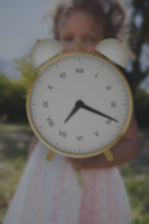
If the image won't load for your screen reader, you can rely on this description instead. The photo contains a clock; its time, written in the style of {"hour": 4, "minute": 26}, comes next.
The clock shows {"hour": 7, "minute": 19}
